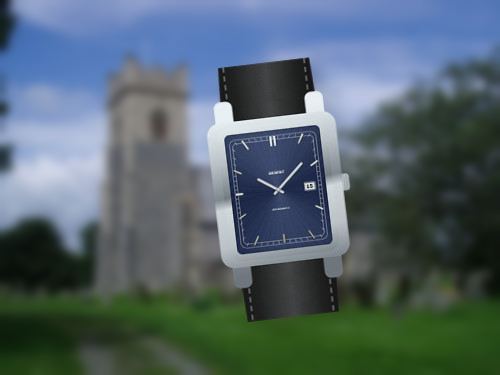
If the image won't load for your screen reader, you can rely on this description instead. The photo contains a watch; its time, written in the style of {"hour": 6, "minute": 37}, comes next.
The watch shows {"hour": 10, "minute": 8}
